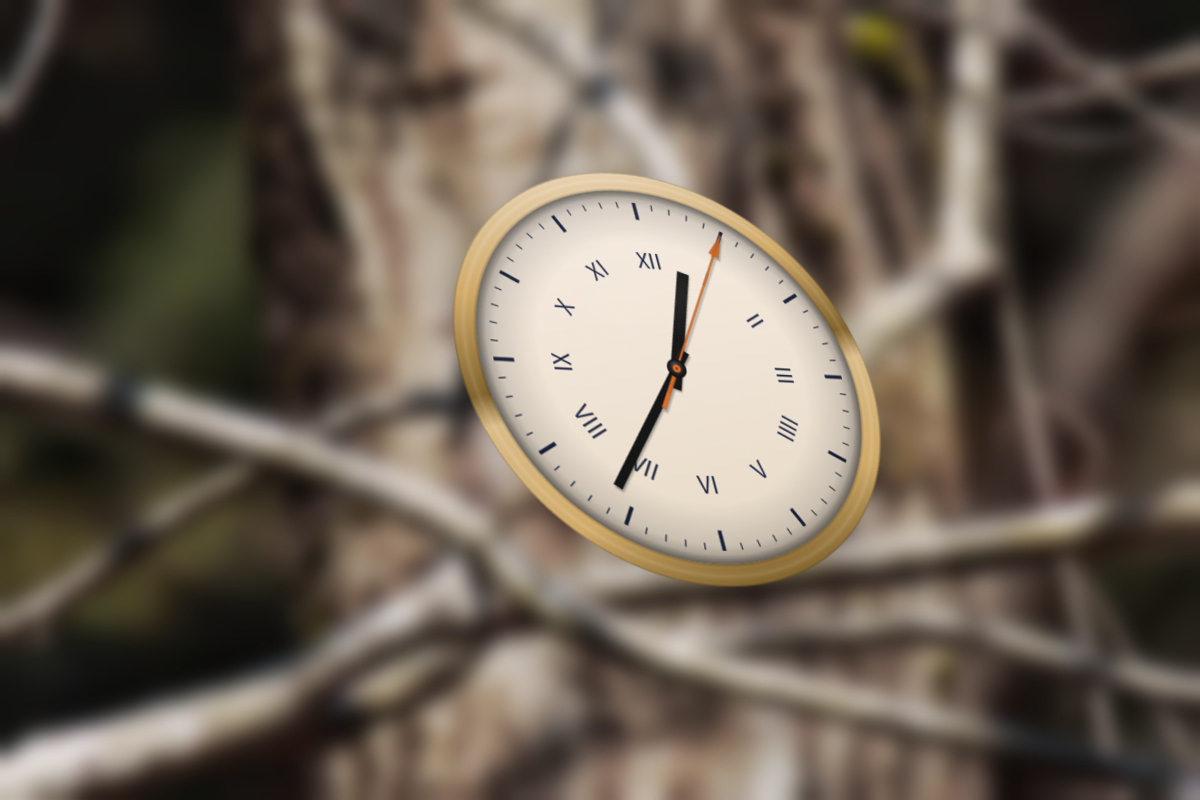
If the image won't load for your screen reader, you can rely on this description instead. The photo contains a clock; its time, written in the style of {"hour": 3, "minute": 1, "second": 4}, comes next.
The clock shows {"hour": 12, "minute": 36, "second": 5}
